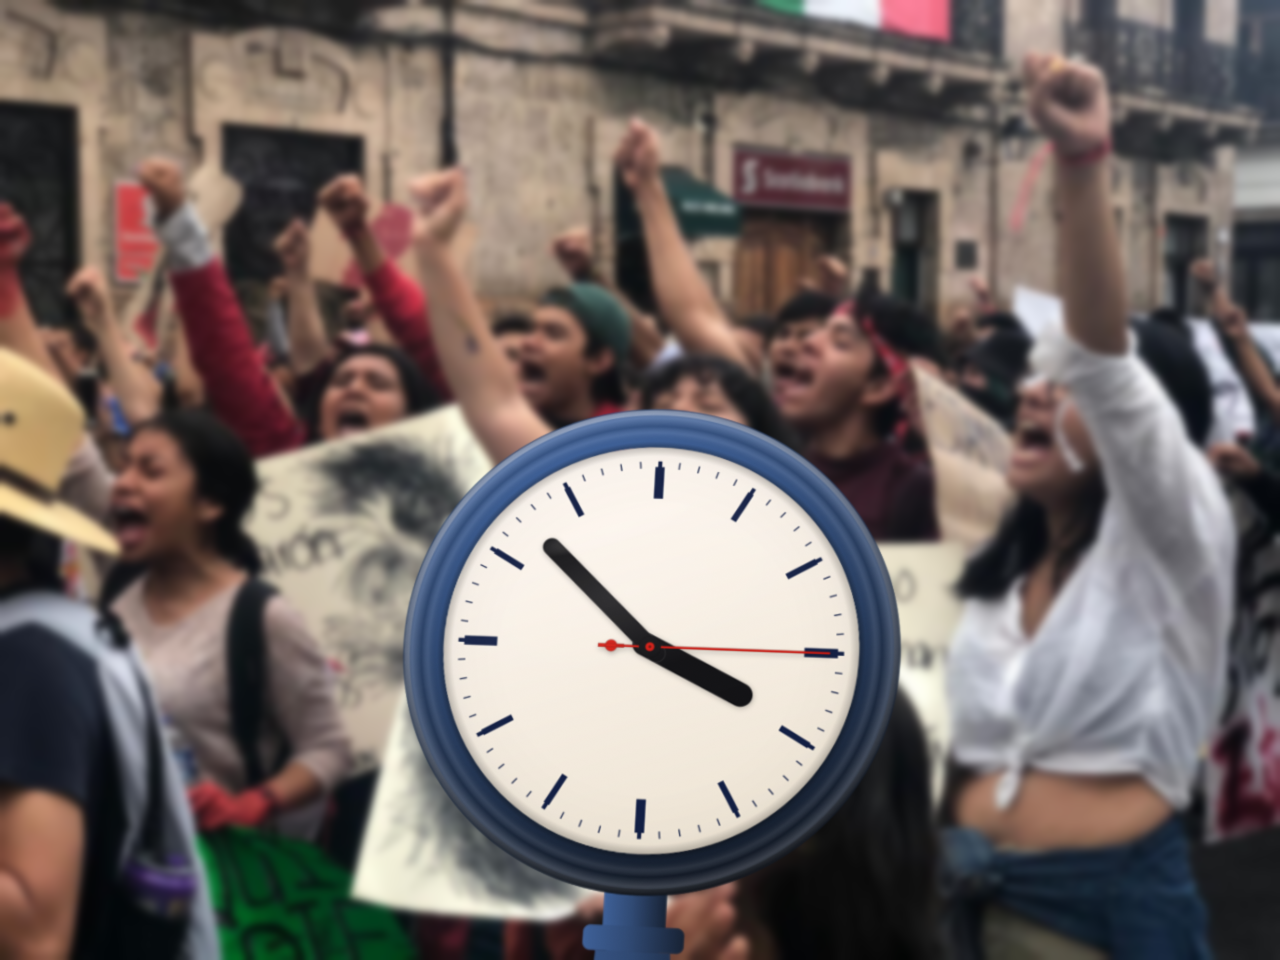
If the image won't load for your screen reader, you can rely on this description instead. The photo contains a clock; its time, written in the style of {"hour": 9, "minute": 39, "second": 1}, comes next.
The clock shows {"hour": 3, "minute": 52, "second": 15}
